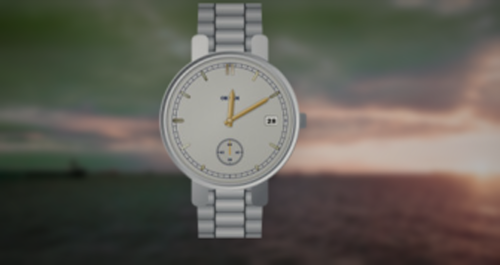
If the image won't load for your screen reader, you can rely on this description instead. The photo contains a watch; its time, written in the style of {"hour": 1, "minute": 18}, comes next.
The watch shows {"hour": 12, "minute": 10}
